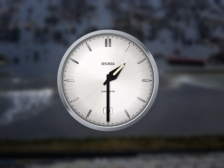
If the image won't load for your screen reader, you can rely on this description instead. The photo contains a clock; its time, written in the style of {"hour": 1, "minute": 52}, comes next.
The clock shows {"hour": 1, "minute": 30}
